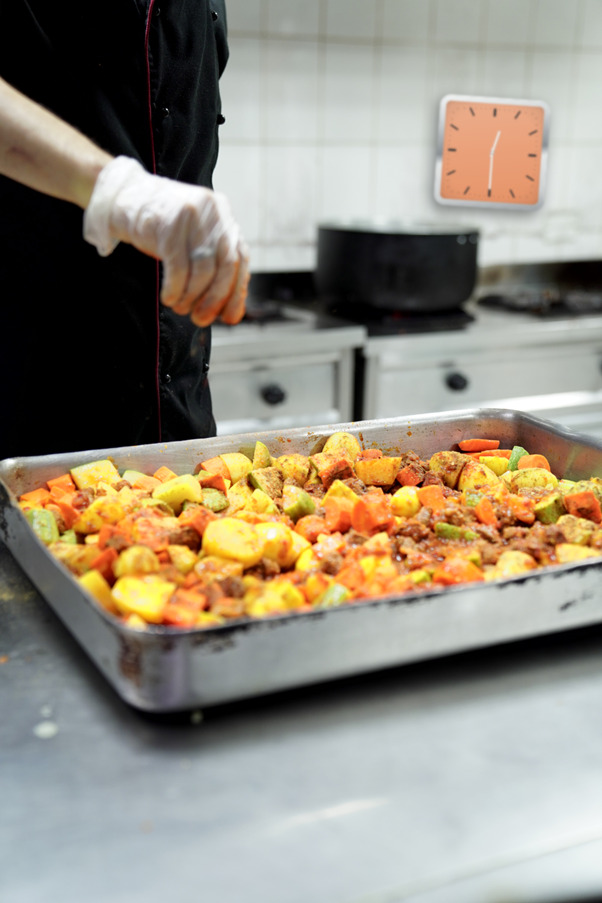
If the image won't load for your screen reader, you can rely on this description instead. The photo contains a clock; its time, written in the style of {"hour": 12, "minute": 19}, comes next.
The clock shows {"hour": 12, "minute": 30}
